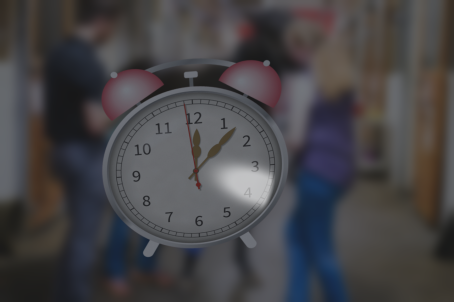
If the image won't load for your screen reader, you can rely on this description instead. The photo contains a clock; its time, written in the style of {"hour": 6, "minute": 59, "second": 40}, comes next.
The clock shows {"hour": 12, "minute": 6, "second": 59}
